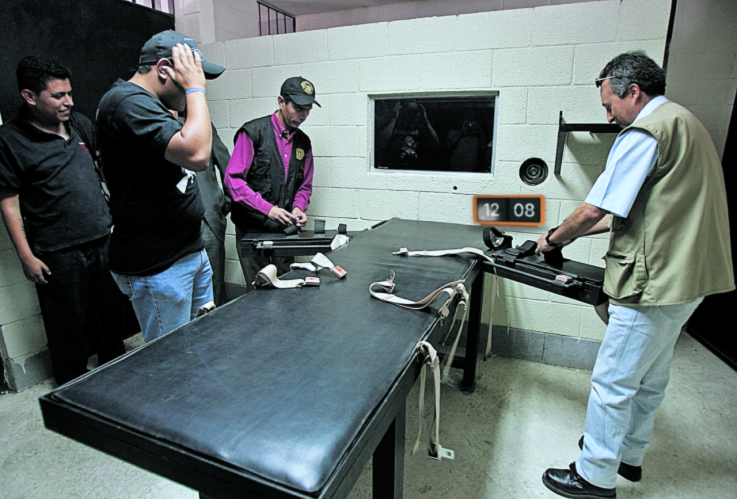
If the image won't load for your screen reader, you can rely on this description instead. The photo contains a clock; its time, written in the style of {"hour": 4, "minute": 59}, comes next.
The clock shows {"hour": 12, "minute": 8}
